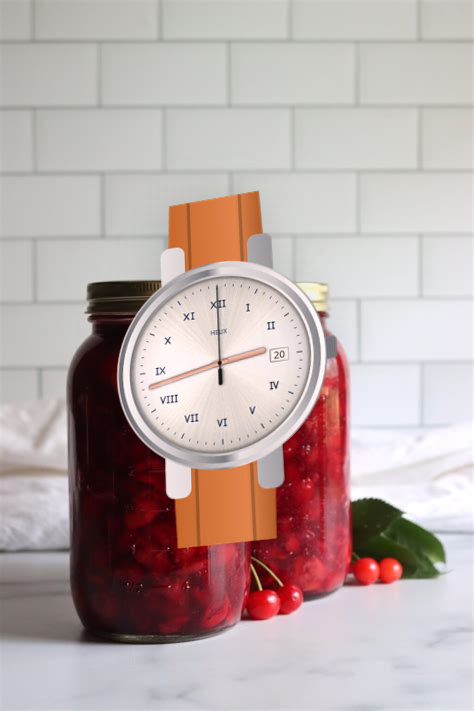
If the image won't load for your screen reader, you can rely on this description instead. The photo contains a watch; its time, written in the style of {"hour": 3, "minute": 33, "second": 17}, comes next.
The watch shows {"hour": 2, "minute": 43, "second": 0}
